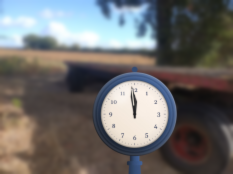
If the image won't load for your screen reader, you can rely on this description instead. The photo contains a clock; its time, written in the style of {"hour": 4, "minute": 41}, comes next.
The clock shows {"hour": 11, "minute": 59}
